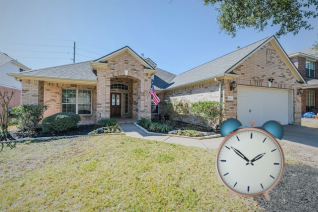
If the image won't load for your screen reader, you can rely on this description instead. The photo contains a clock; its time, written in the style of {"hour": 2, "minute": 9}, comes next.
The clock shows {"hour": 1, "minute": 51}
